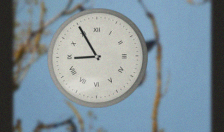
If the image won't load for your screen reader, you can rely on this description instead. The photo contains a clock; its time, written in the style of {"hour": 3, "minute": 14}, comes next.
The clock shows {"hour": 8, "minute": 55}
